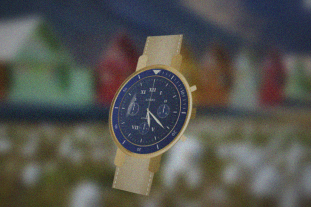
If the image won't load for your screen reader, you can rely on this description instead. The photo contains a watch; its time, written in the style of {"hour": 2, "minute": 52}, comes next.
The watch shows {"hour": 5, "minute": 21}
